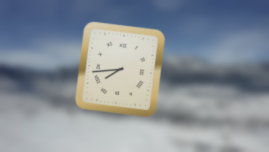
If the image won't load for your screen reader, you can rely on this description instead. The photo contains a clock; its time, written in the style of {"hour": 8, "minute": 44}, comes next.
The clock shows {"hour": 7, "minute": 43}
